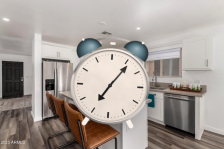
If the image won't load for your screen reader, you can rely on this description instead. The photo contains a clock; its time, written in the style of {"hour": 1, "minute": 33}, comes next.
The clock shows {"hour": 7, "minute": 6}
